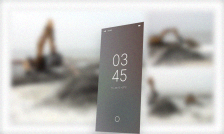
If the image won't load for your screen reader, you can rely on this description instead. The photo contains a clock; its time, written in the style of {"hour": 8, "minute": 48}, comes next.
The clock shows {"hour": 3, "minute": 45}
